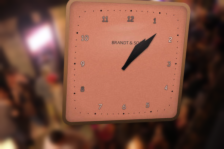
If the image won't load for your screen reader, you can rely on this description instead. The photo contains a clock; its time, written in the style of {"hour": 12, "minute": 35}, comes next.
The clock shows {"hour": 1, "minute": 7}
